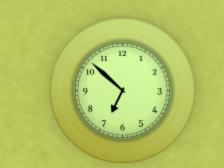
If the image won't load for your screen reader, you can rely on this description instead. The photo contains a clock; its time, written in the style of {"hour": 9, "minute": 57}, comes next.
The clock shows {"hour": 6, "minute": 52}
